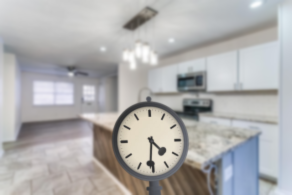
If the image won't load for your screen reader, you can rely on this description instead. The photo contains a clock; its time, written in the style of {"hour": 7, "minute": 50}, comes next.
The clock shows {"hour": 4, "minute": 31}
